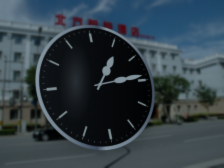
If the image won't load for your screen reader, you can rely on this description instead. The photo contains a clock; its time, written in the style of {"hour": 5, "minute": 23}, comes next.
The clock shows {"hour": 1, "minute": 14}
